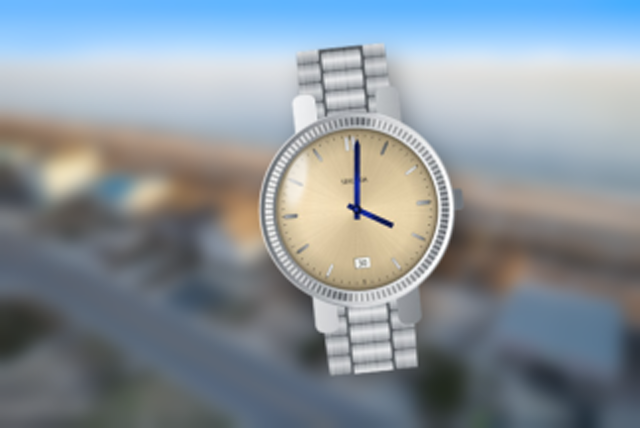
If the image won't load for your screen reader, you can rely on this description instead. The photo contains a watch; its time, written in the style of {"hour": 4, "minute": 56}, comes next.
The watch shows {"hour": 4, "minute": 1}
